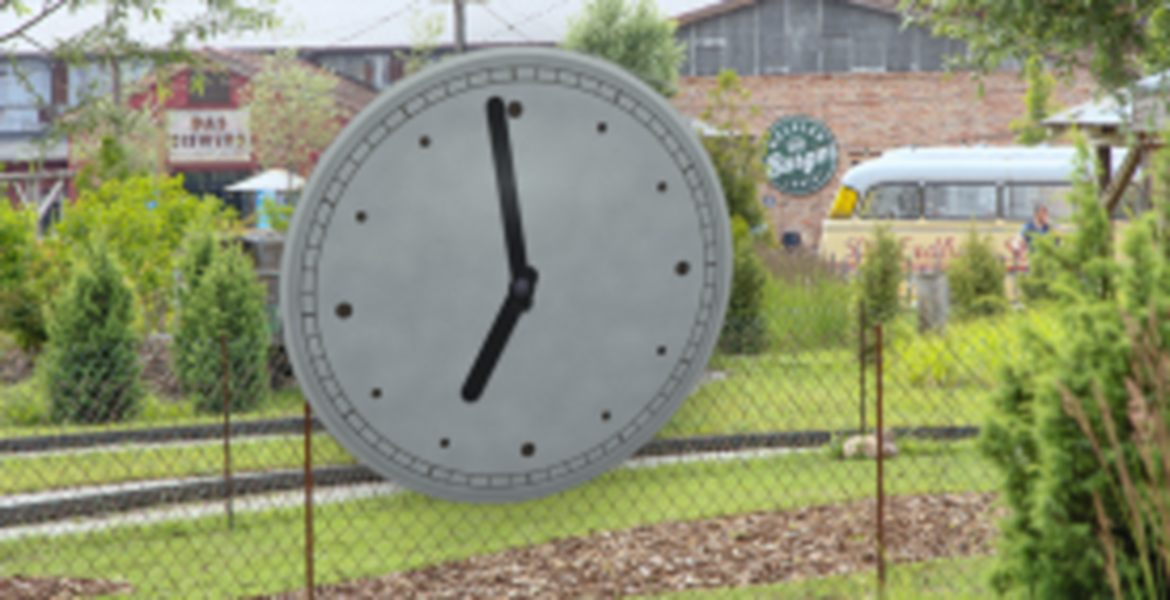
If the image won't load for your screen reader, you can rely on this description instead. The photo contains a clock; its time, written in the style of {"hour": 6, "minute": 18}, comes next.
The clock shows {"hour": 6, "minute": 59}
